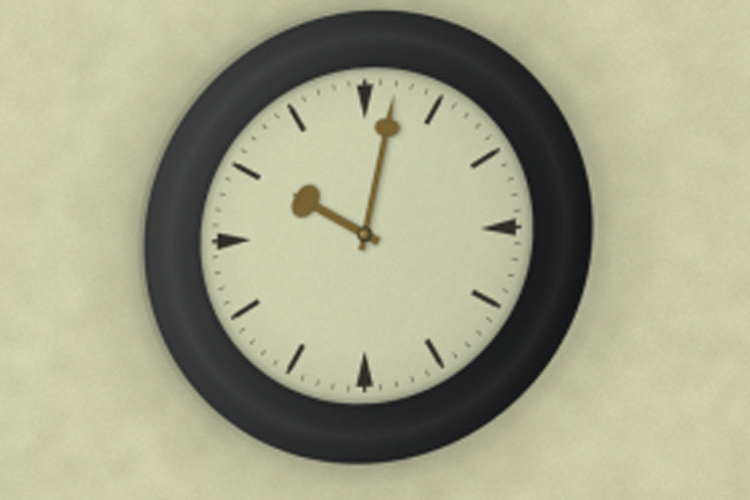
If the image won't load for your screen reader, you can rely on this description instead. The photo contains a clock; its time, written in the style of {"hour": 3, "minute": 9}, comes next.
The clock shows {"hour": 10, "minute": 2}
